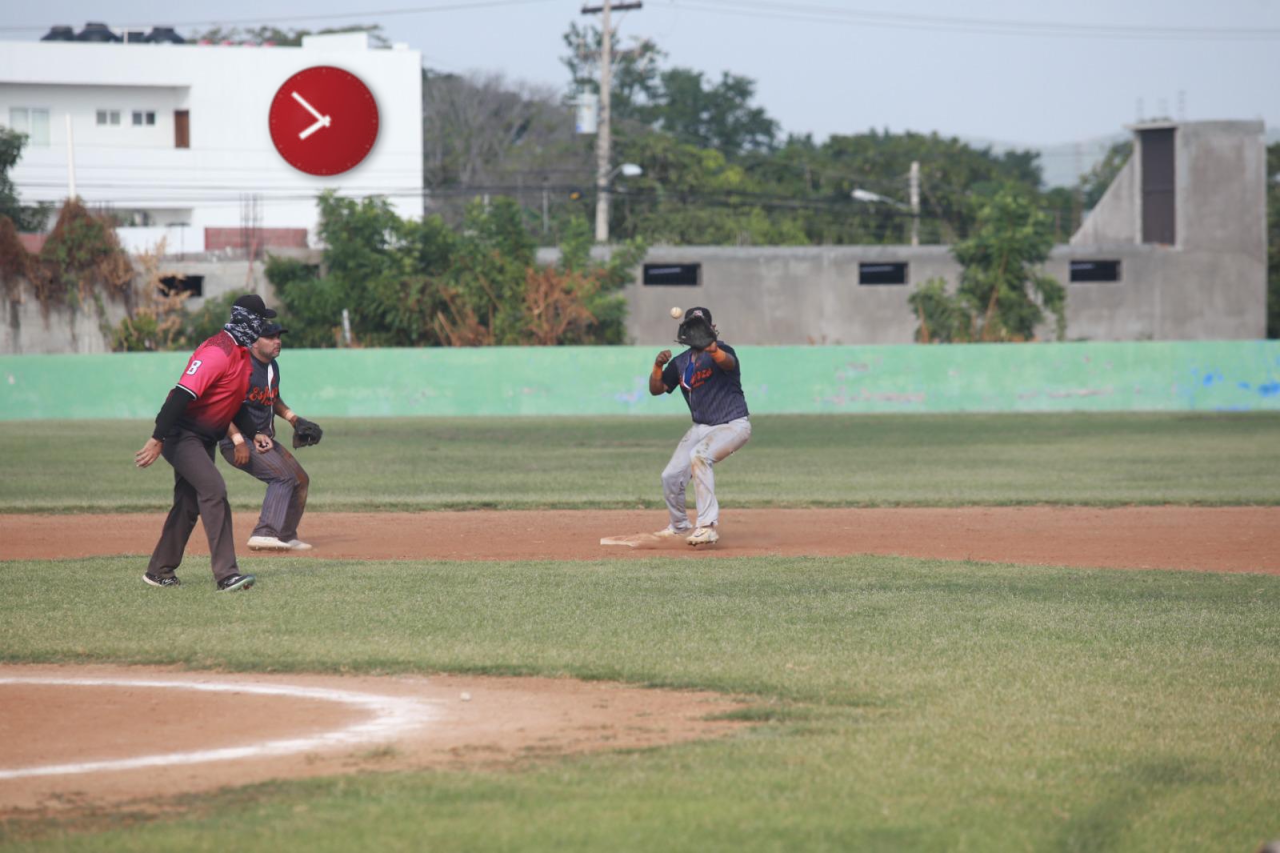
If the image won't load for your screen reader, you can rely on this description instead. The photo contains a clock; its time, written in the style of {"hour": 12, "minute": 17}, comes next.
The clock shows {"hour": 7, "minute": 52}
